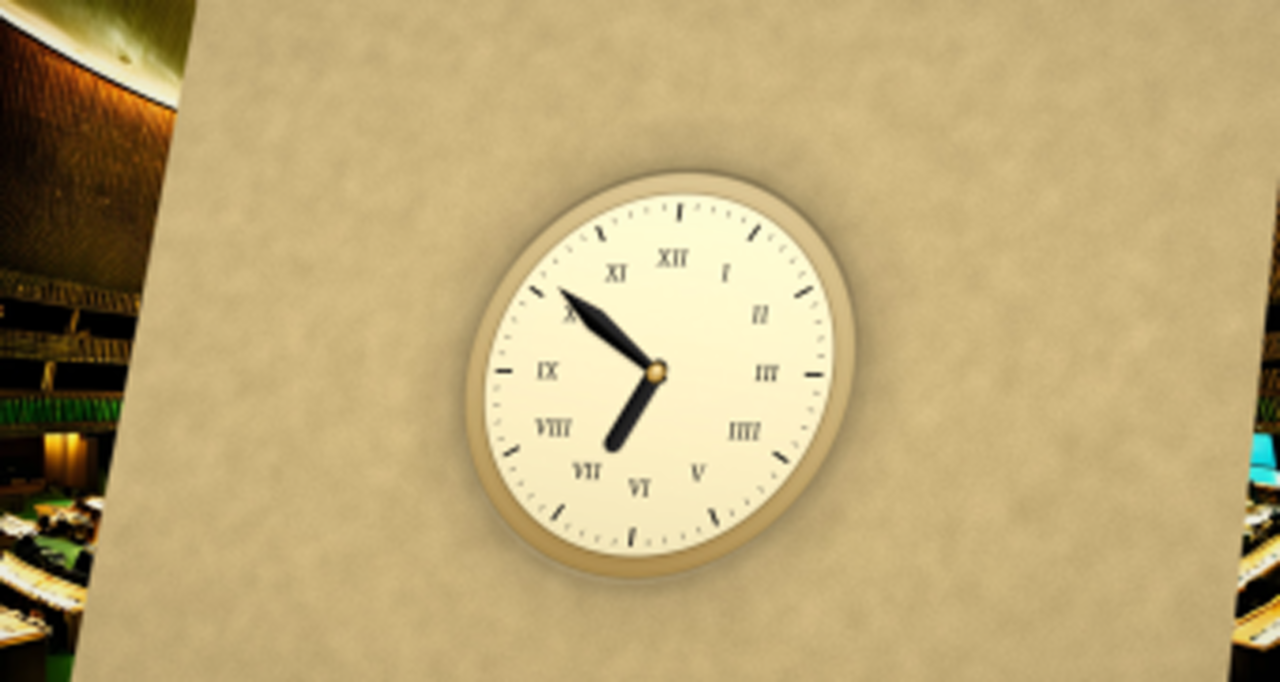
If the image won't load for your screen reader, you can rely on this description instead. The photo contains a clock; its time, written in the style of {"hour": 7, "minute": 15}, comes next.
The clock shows {"hour": 6, "minute": 51}
